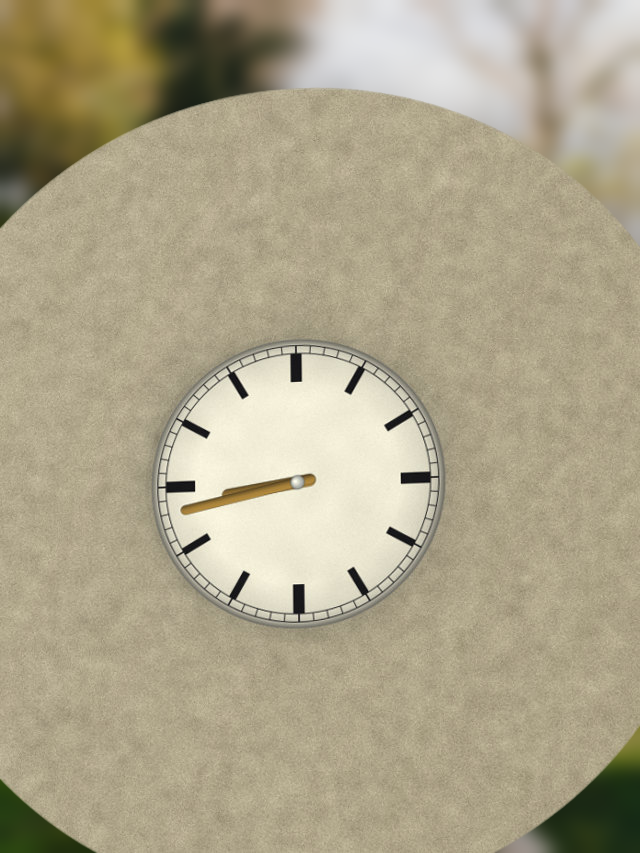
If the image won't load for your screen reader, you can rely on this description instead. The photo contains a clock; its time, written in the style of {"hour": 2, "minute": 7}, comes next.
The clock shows {"hour": 8, "minute": 43}
